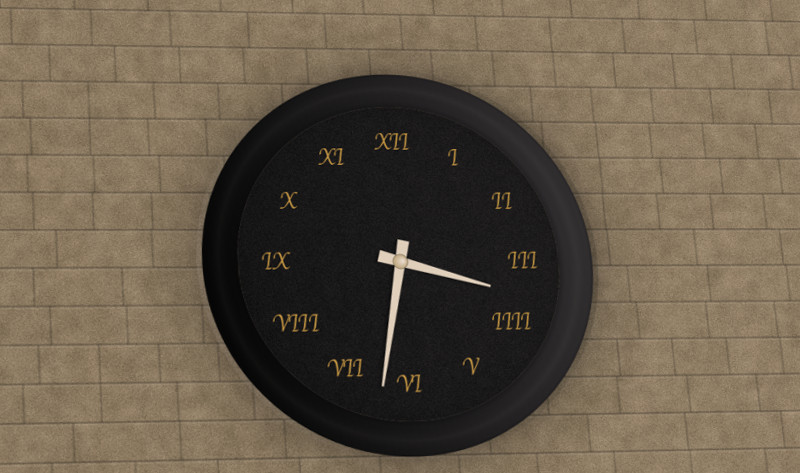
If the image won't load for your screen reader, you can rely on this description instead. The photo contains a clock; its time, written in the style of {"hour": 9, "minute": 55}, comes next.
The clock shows {"hour": 3, "minute": 32}
